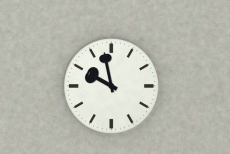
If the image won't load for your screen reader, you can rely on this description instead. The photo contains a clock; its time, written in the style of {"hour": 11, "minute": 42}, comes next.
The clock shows {"hour": 9, "minute": 58}
